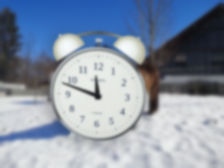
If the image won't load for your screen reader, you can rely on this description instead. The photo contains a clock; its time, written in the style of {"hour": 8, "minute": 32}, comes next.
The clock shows {"hour": 11, "minute": 48}
